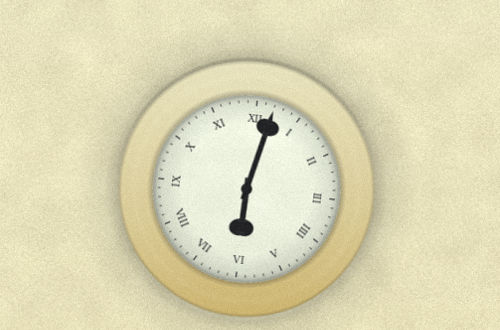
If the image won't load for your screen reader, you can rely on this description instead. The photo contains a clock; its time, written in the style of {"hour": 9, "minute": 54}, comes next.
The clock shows {"hour": 6, "minute": 2}
